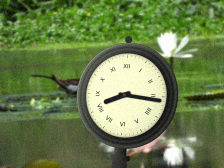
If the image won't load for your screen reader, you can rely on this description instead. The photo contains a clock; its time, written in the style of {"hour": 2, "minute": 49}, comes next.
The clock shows {"hour": 8, "minute": 16}
